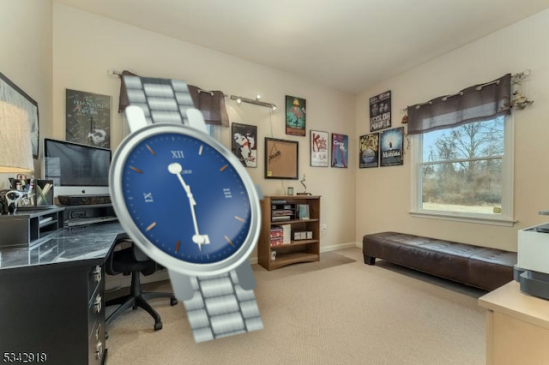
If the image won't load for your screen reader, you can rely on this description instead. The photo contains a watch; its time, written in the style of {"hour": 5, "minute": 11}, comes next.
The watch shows {"hour": 11, "minute": 31}
